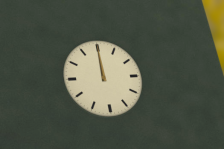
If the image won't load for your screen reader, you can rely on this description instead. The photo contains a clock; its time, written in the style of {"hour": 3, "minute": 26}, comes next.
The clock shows {"hour": 12, "minute": 0}
